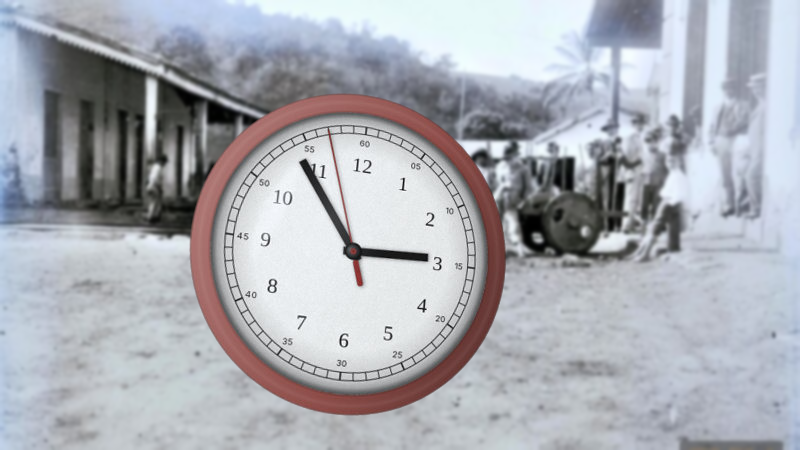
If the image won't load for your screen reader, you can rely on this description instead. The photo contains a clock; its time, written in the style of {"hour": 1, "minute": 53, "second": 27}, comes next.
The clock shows {"hour": 2, "minute": 53, "second": 57}
